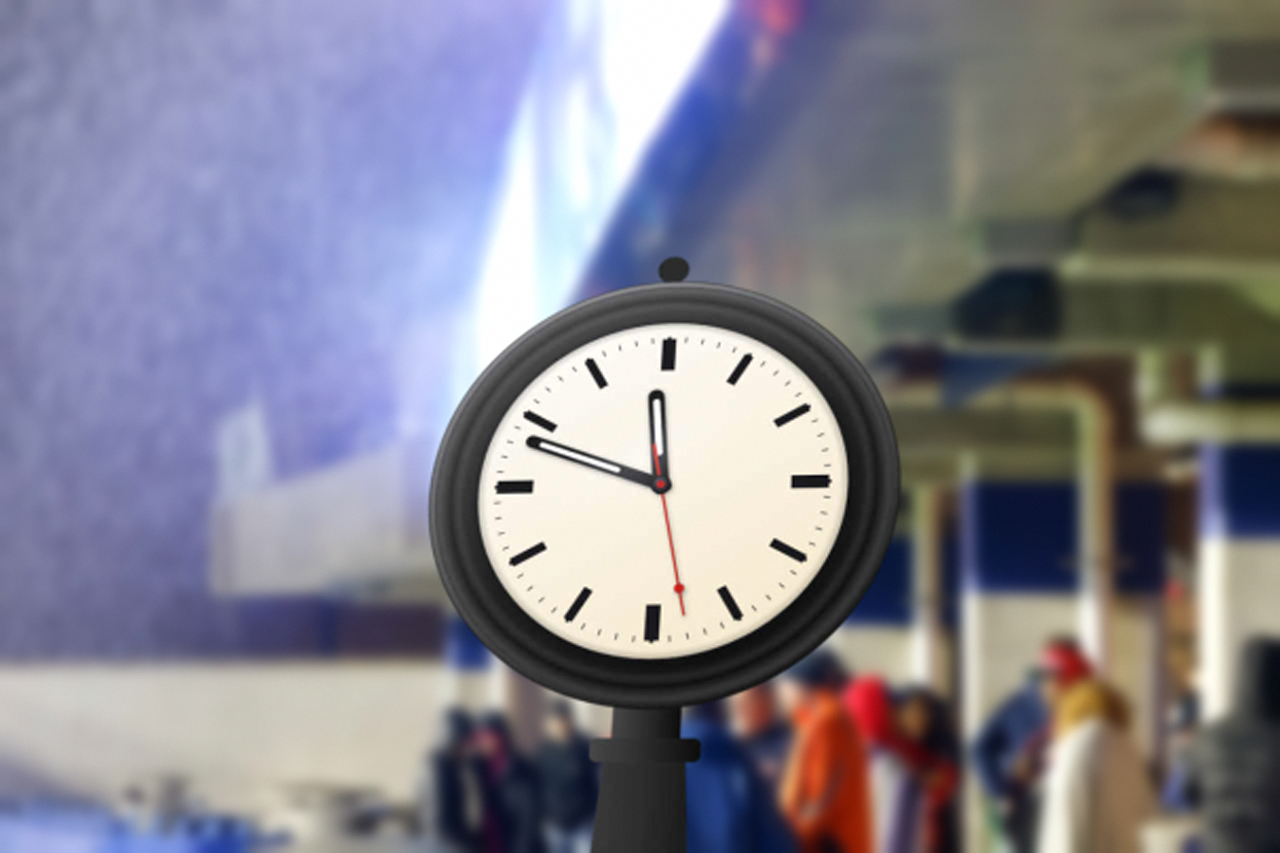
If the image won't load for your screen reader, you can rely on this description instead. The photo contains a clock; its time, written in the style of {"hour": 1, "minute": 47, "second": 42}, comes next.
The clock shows {"hour": 11, "minute": 48, "second": 28}
